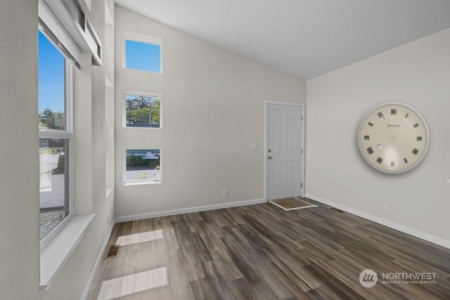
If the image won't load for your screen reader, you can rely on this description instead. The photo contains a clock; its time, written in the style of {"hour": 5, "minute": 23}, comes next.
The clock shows {"hour": 7, "minute": 55}
